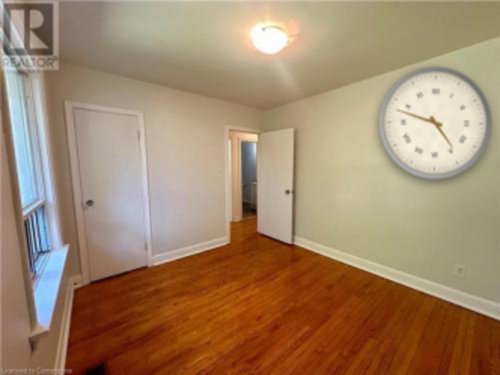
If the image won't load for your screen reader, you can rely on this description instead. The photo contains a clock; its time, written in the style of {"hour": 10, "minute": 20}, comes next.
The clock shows {"hour": 4, "minute": 48}
